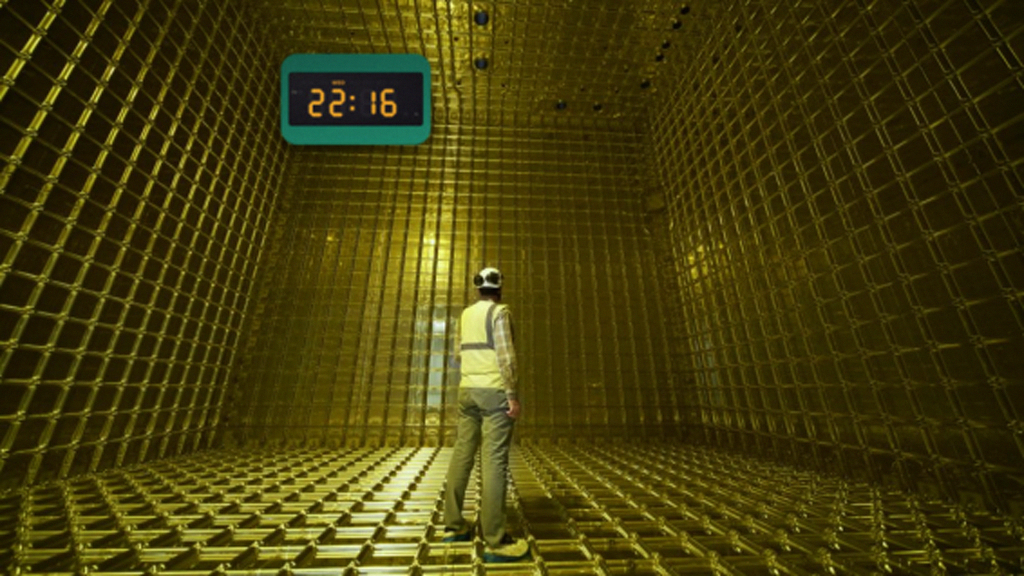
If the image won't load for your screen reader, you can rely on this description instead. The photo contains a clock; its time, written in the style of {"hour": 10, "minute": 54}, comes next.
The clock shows {"hour": 22, "minute": 16}
